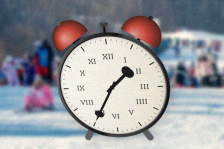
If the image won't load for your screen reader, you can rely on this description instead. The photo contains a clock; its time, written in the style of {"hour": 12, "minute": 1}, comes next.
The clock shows {"hour": 1, "minute": 35}
